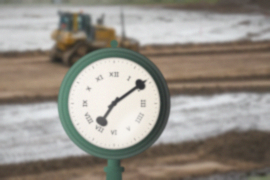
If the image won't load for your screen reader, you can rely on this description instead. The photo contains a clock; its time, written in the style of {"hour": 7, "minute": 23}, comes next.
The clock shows {"hour": 7, "minute": 9}
